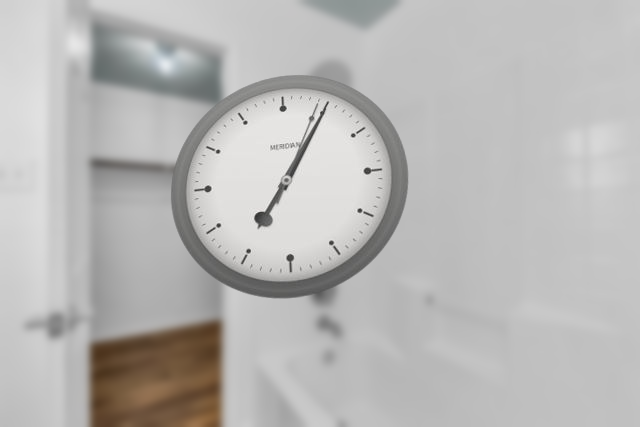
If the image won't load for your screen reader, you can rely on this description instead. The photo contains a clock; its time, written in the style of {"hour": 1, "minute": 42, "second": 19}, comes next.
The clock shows {"hour": 7, "minute": 5, "second": 4}
